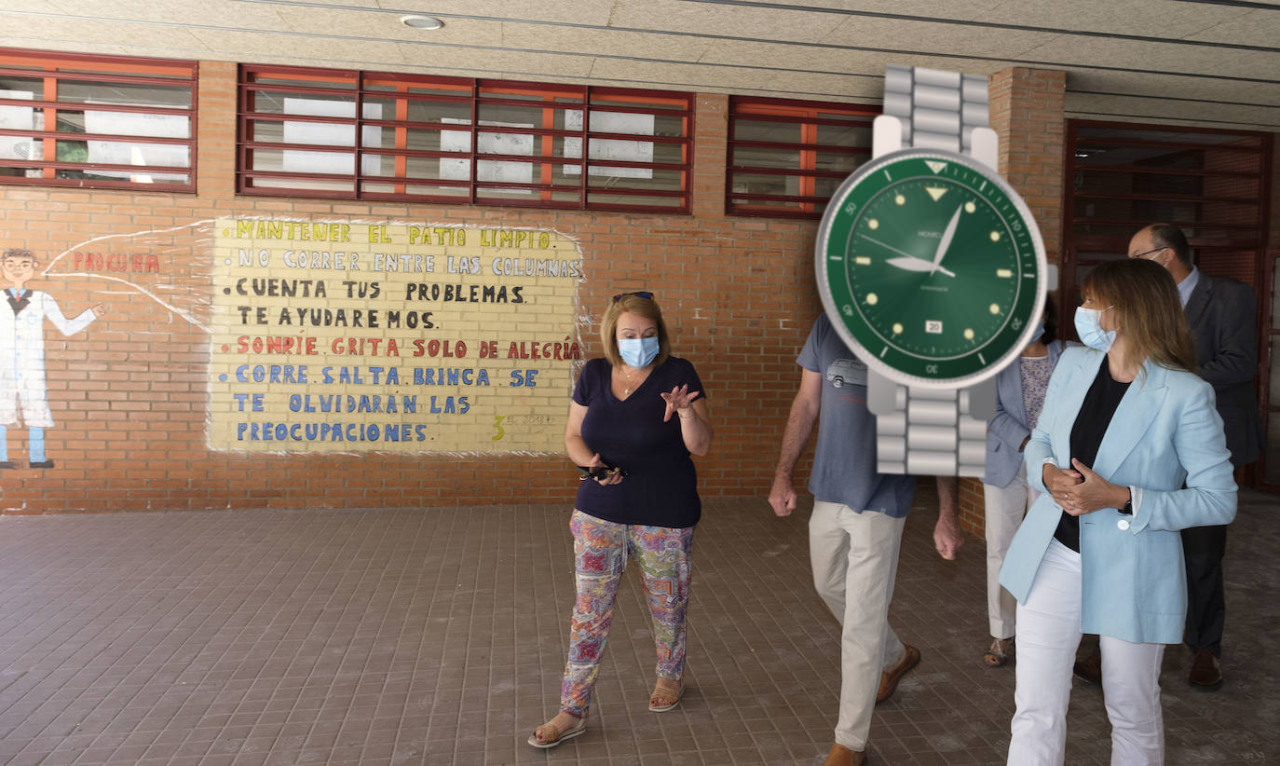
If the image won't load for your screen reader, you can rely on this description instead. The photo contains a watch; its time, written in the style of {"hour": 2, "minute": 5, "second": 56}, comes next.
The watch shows {"hour": 9, "minute": 3, "second": 48}
